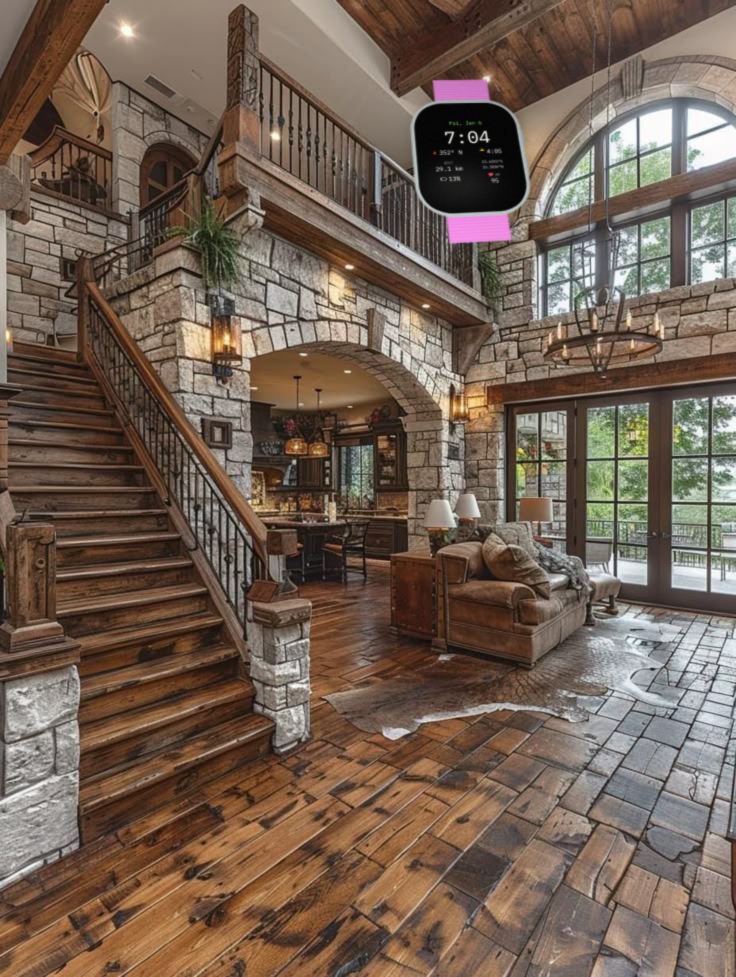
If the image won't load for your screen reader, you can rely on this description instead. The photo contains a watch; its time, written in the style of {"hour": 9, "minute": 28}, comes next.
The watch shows {"hour": 7, "minute": 4}
